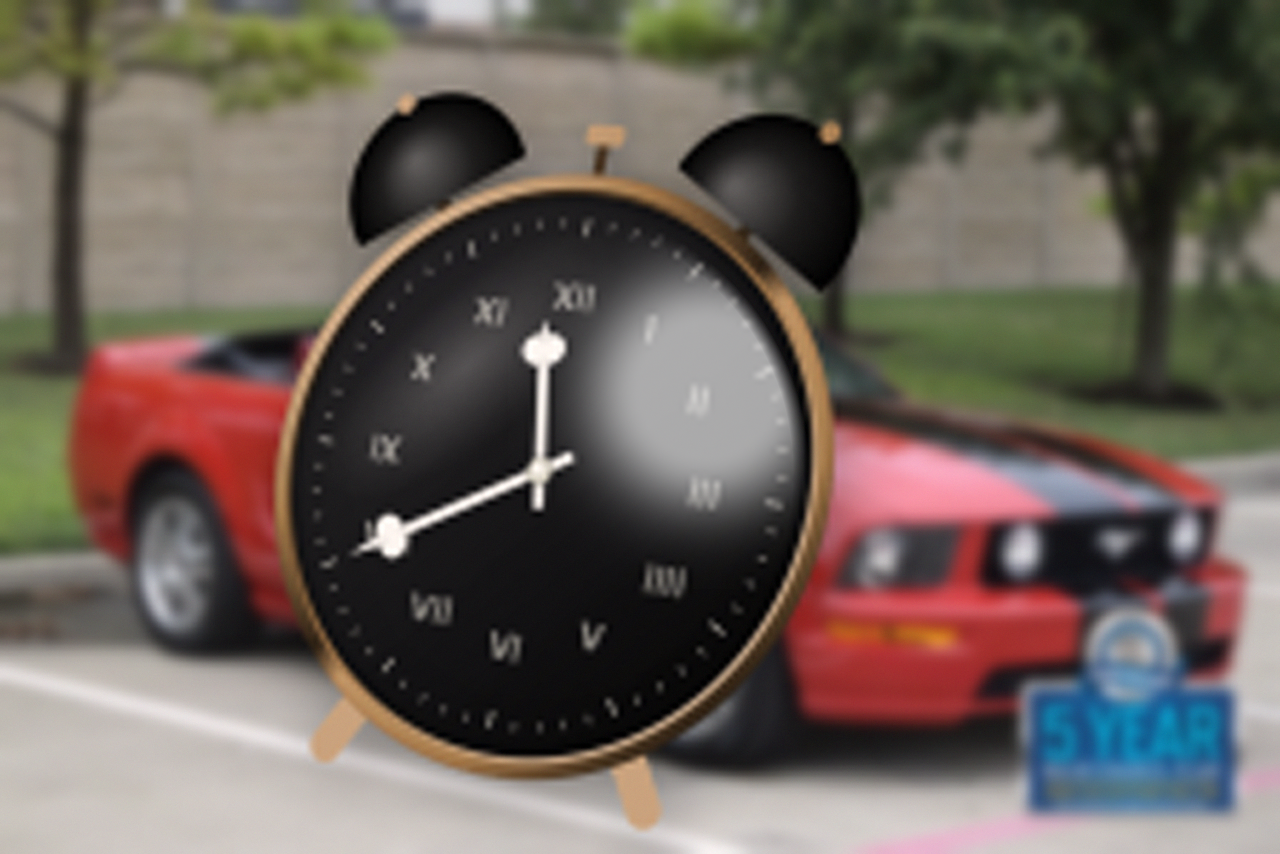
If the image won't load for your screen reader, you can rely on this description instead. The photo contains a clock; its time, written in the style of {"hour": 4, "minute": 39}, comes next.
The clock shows {"hour": 11, "minute": 40}
